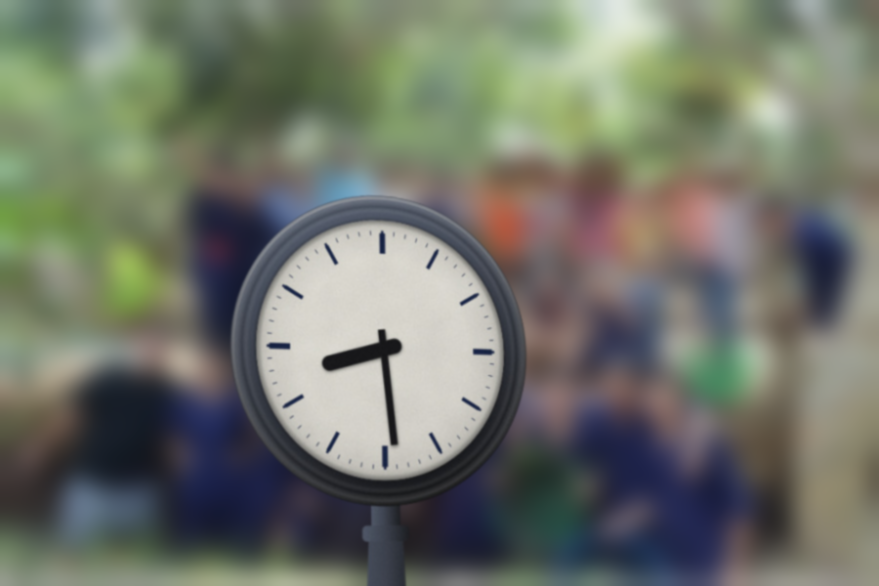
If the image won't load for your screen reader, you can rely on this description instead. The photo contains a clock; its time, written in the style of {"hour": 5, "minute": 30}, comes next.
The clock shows {"hour": 8, "minute": 29}
